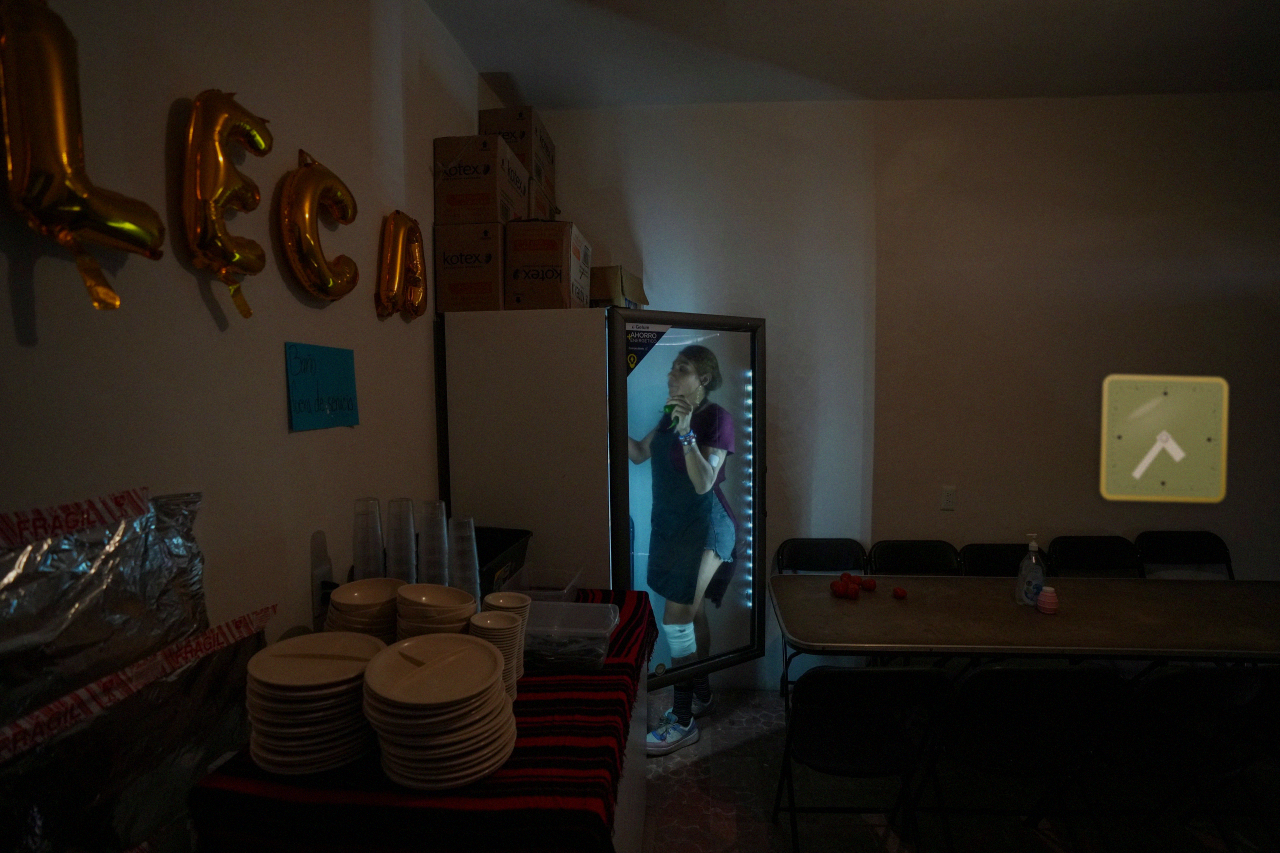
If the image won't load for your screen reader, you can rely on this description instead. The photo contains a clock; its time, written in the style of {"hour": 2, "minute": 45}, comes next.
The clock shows {"hour": 4, "minute": 36}
